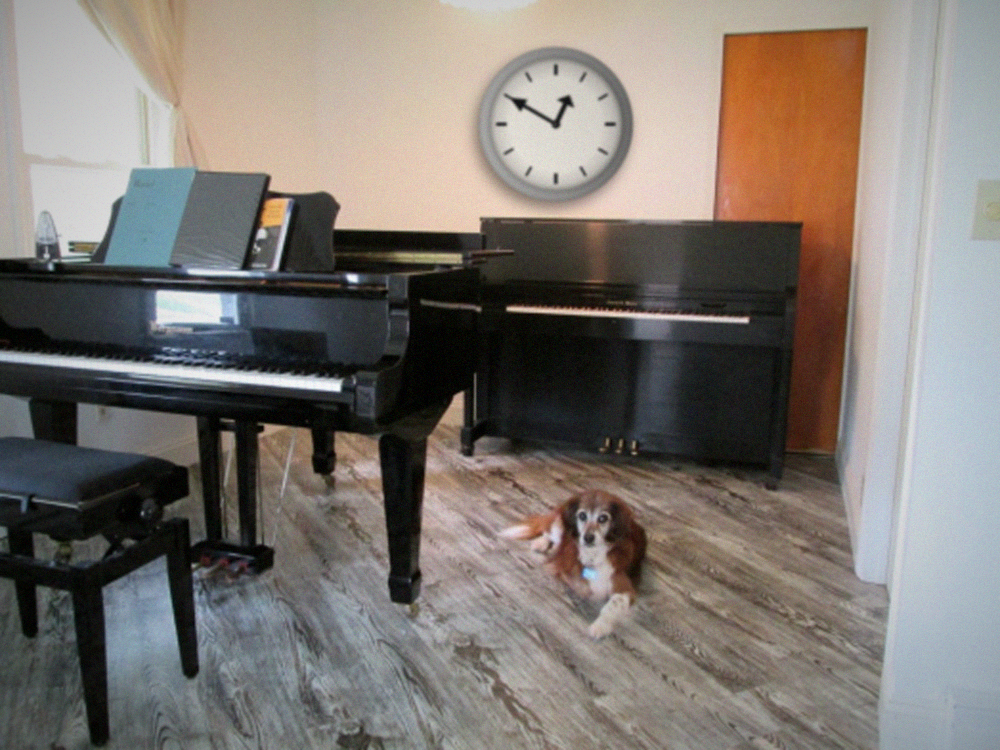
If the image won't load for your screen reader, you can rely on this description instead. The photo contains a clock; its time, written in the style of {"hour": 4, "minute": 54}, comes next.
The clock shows {"hour": 12, "minute": 50}
